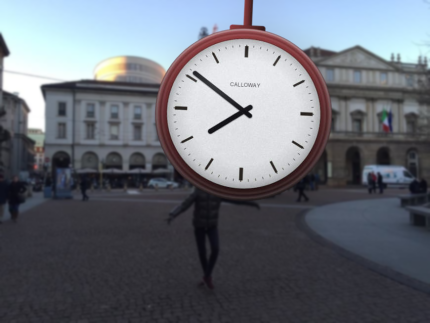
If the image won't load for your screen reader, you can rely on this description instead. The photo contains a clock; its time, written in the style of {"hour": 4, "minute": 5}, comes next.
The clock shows {"hour": 7, "minute": 51}
